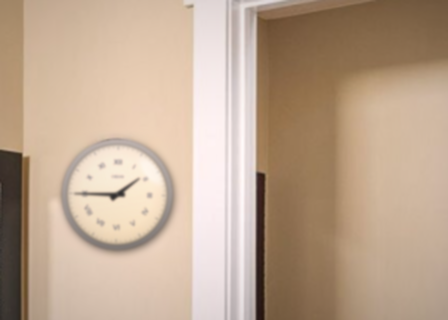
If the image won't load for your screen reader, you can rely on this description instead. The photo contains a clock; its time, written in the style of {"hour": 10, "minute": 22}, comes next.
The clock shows {"hour": 1, "minute": 45}
